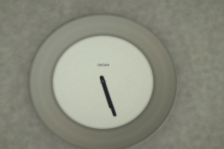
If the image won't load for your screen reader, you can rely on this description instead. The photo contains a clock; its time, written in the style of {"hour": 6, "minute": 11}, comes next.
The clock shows {"hour": 5, "minute": 27}
